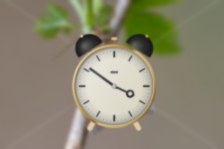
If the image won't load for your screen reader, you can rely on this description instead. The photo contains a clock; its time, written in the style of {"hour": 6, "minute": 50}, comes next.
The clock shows {"hour": 3, "minute": 51}
